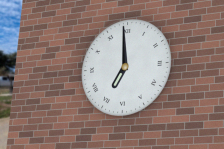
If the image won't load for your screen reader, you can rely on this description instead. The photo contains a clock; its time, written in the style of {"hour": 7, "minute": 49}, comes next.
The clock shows {"hour": 6, "minute": 59}
